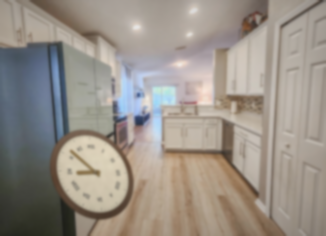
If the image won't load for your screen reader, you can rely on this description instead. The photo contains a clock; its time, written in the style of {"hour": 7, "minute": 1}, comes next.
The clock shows {"hour": 8, "minute": 52}
